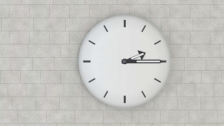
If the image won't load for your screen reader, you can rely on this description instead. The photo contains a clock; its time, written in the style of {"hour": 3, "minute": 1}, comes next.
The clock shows {"hour": 2, "minute": 15}
